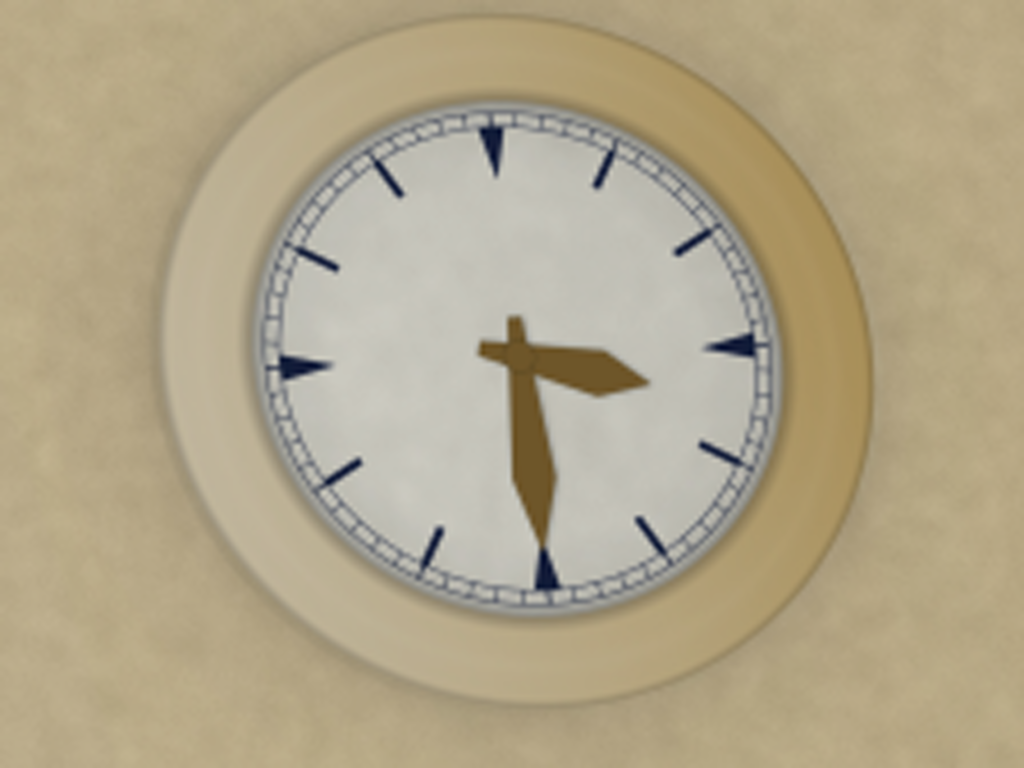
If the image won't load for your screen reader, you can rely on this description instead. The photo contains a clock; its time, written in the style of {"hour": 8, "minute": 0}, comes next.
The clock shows {"hour": 3, "minute": 30}
